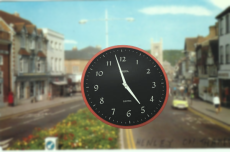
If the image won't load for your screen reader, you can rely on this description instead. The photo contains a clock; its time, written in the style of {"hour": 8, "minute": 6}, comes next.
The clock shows {"hour": 4, "minute": 58}
